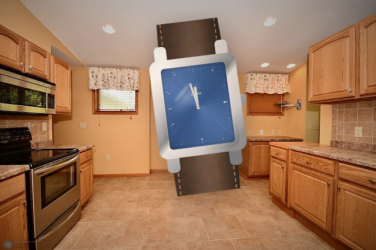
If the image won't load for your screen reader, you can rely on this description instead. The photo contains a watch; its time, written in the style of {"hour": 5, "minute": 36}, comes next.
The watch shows {"hour": 11, "minute": 58}
